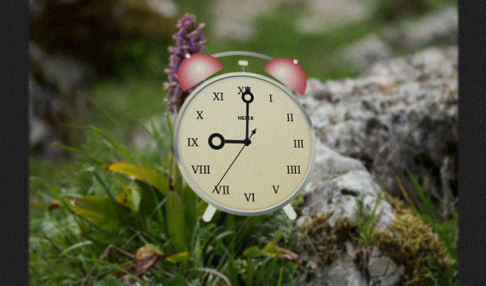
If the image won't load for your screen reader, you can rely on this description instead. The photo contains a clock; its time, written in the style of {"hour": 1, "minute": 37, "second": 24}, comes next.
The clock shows {"hour": 9, "minute": 0, "second": 36}
